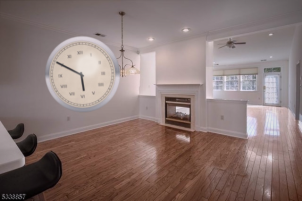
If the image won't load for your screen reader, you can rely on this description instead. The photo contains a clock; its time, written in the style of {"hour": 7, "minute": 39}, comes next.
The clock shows {"hour": 5, "minute": 50}
